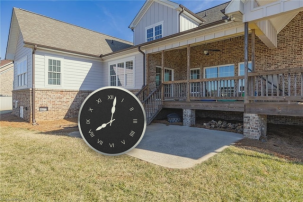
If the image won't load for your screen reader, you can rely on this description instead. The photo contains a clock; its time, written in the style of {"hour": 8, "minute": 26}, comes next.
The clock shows {"hour": 8, "minute": 2}
